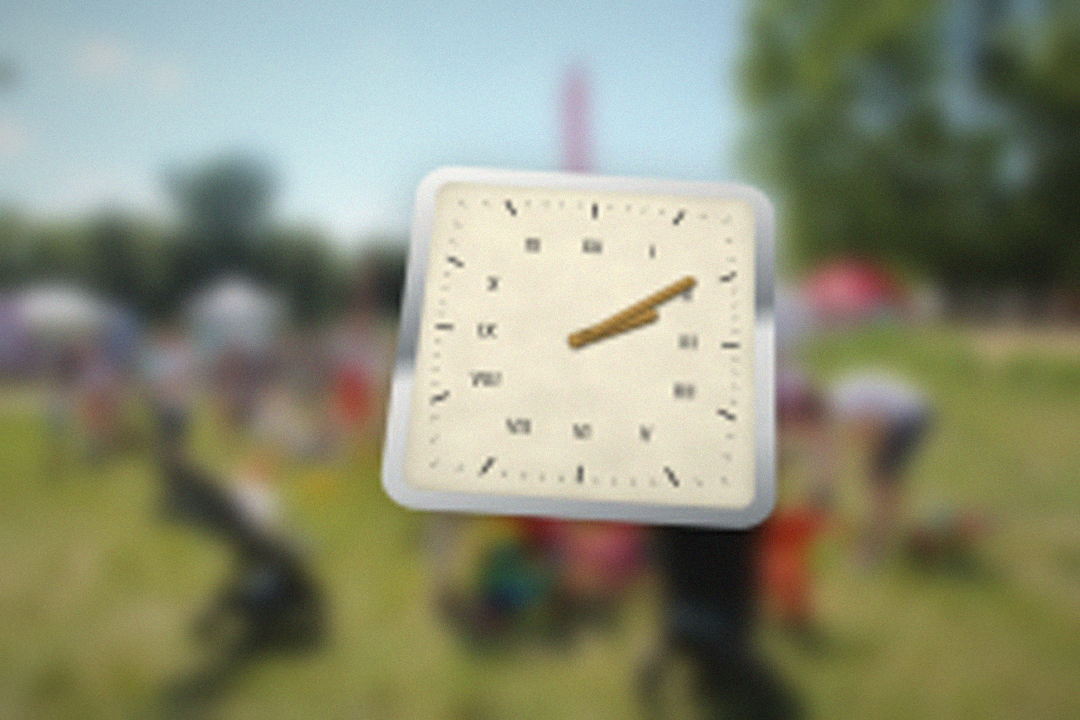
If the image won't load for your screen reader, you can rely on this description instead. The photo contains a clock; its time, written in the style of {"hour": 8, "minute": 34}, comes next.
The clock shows {"hour": 2, "minute": 9}
